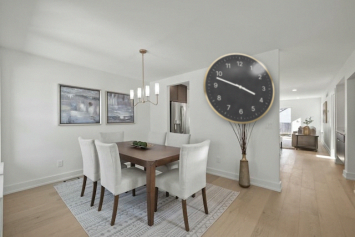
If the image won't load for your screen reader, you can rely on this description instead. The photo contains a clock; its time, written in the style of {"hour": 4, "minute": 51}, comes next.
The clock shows {"hour": 3, "minute": 48}
